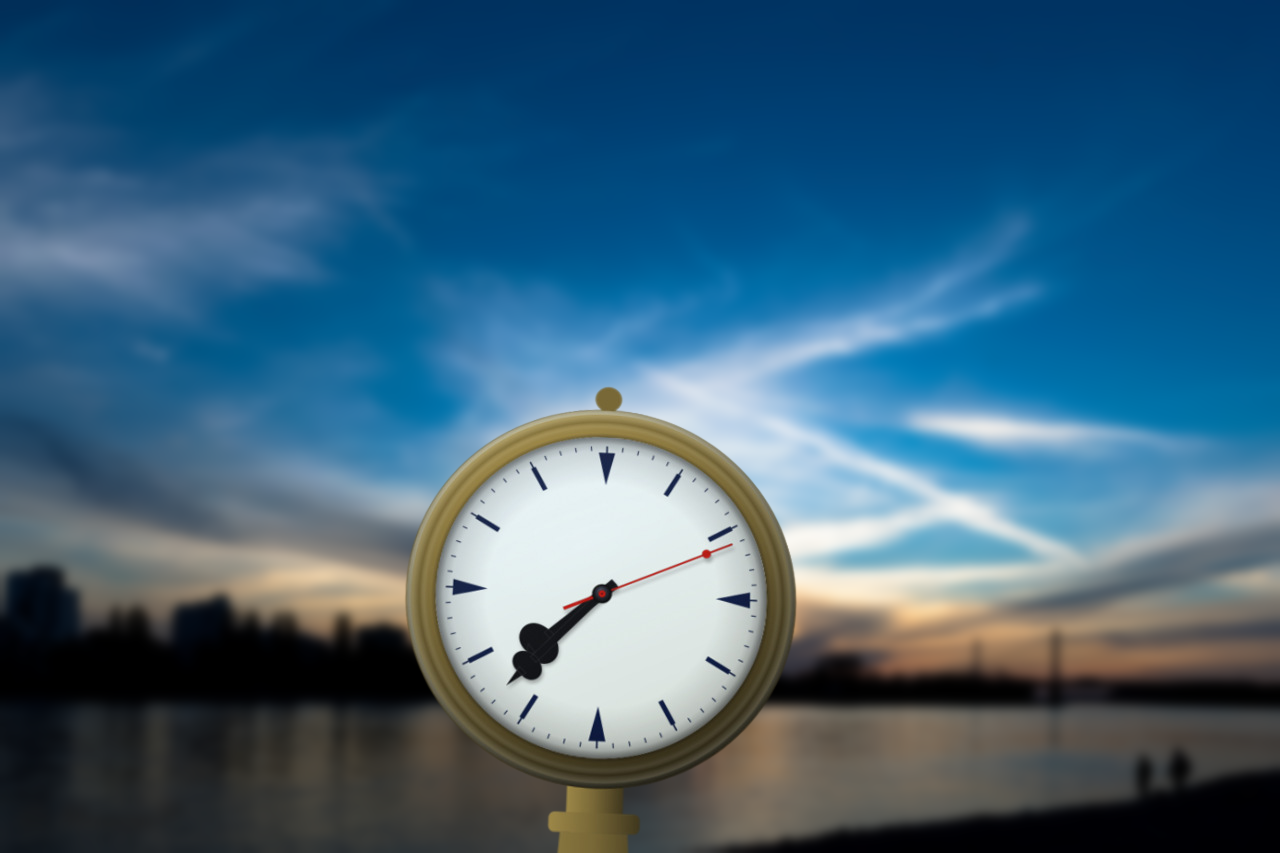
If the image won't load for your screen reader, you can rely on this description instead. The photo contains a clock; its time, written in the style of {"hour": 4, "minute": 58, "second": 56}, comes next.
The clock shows {"hour": 7, "minute": 37, "second": 11}
